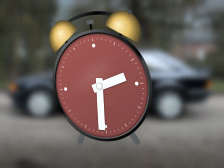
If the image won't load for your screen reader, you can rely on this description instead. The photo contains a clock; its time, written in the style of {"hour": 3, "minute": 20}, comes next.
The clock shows {"hour": 2, "minute": 31}
